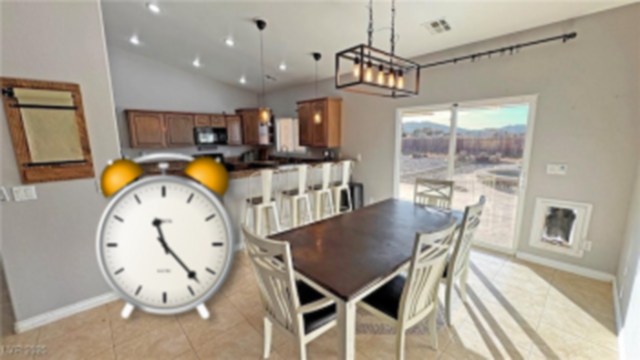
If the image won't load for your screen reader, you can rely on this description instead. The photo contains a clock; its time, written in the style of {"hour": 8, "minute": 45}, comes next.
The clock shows {"hour": 11, "minute": 23}
